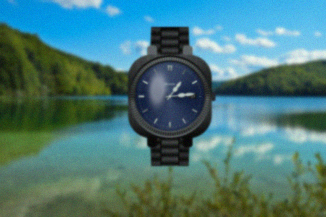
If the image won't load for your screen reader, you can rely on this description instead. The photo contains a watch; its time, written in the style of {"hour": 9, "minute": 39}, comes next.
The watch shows {"hour": 1, "minute": 14}
